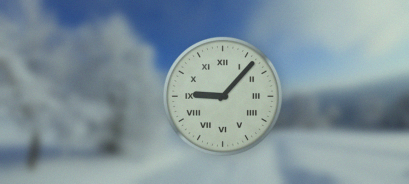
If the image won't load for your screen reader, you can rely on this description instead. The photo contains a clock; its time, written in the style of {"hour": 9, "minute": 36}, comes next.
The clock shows {"hour": 9, "minute": 7}
